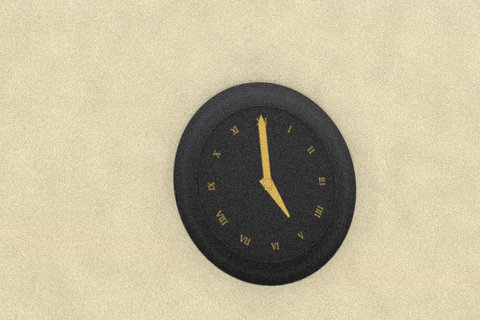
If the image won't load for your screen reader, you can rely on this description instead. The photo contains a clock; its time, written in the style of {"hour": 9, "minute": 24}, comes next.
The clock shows {"hour": 5, "minute": 0}
